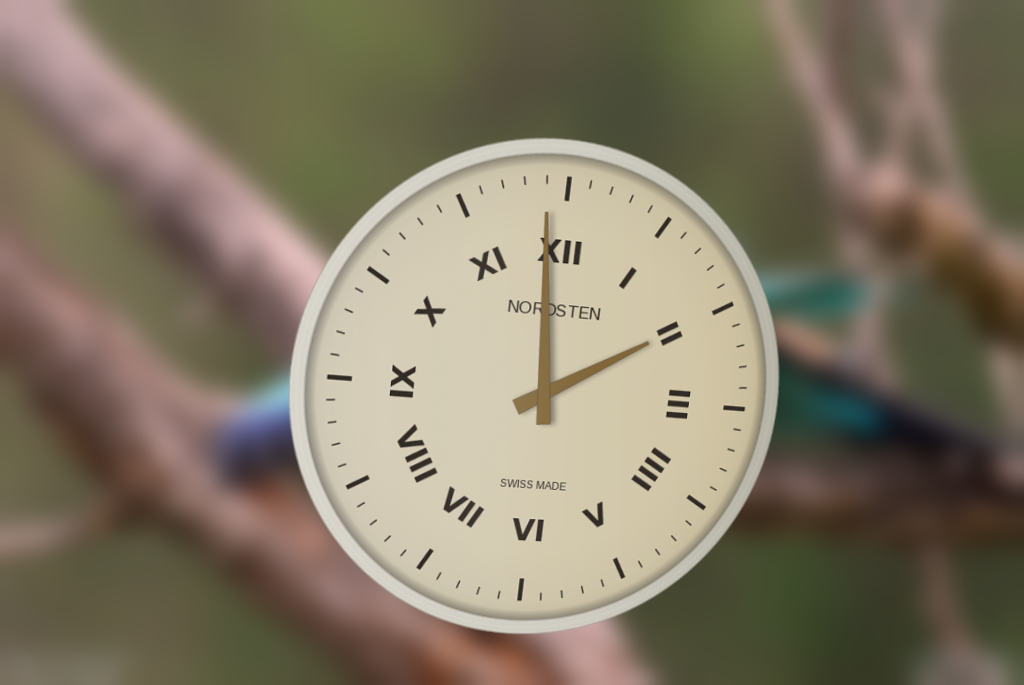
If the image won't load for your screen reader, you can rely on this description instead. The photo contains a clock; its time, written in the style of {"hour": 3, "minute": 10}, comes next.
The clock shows {"hour": 1, "minute": 59}
